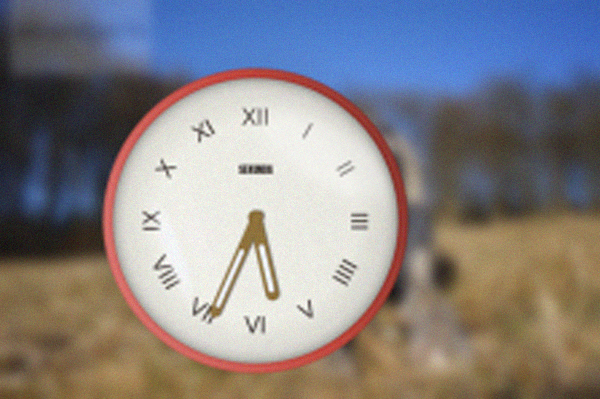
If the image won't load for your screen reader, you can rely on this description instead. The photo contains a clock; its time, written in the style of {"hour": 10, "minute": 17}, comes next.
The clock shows {"hour": 5, "minute": 34}
